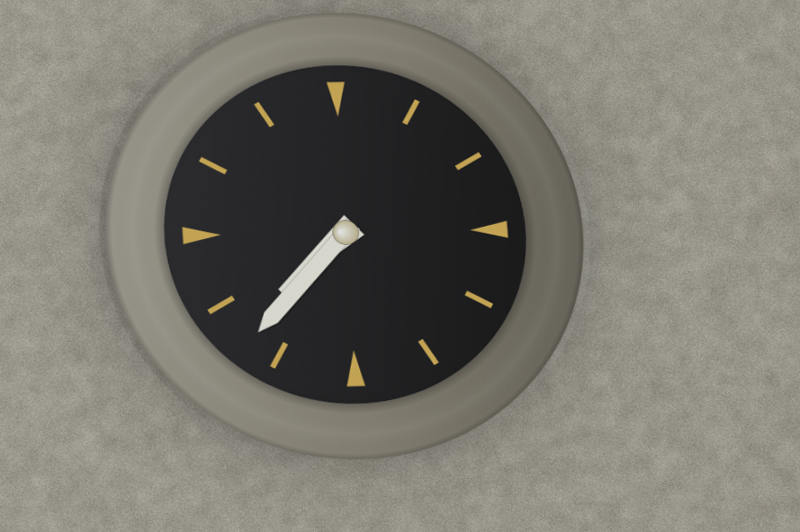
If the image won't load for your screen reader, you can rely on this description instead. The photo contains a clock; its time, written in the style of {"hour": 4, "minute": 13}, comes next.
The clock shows {"hour": 7, "minute": 37}
